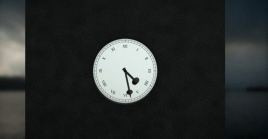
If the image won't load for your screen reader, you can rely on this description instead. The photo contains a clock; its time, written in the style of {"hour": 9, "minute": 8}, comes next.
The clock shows {"hour": 4, "minute": 28}
